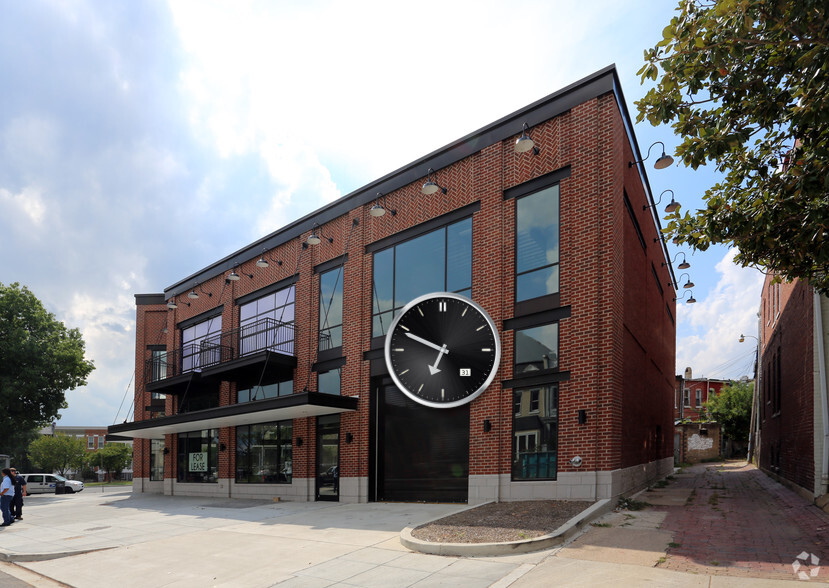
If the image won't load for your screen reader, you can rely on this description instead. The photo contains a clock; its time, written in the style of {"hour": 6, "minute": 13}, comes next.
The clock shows {"hour": 6, "minute": 49}
